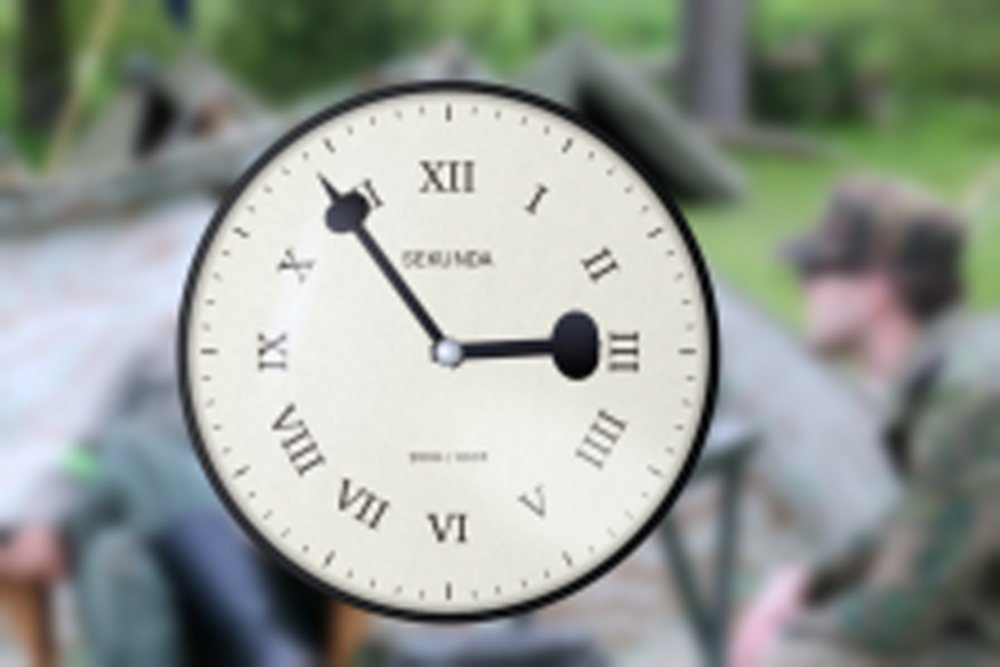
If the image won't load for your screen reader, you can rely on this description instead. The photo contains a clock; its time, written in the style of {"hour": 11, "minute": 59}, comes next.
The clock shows {"hour": 2, "minute": 54}
